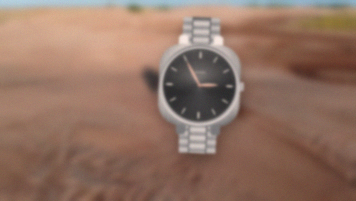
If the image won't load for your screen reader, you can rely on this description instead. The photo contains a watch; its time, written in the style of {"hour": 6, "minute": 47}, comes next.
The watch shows {"hour": 2, "minute": 55}
